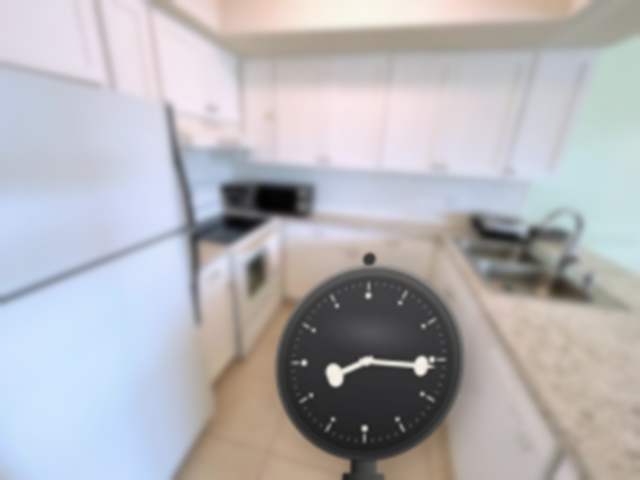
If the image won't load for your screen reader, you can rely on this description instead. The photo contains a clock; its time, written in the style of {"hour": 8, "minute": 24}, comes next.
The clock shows {"hour": 8, "minute": 16}
